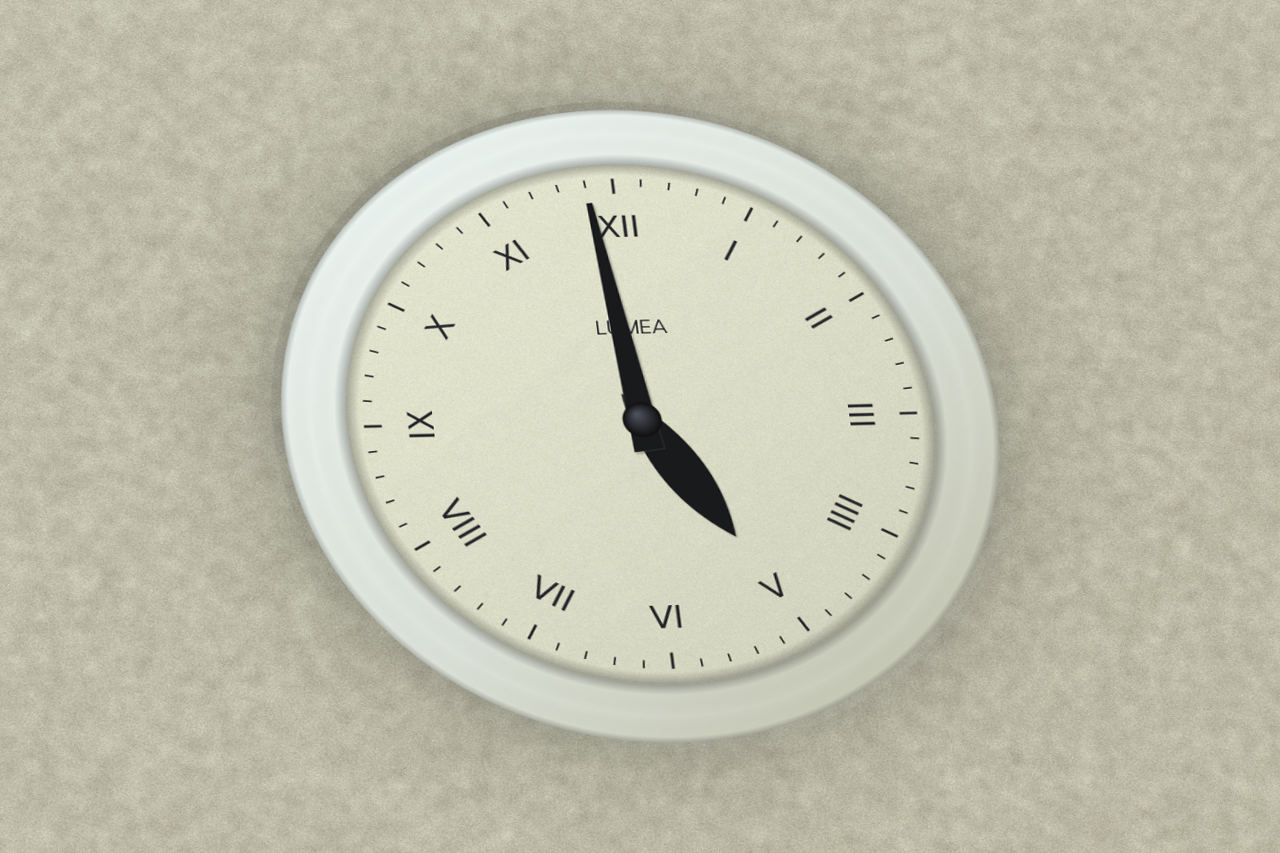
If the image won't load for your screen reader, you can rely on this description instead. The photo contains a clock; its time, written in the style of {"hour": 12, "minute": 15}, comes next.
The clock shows {"hour": 4, "minute": 59}
